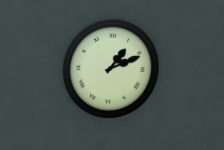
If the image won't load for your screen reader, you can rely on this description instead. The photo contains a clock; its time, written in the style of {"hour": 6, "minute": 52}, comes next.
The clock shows {"hour": 1, "minute": 11}
